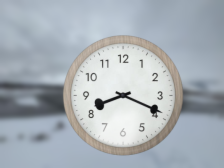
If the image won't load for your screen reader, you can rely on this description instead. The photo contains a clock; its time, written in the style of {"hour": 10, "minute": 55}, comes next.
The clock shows {"hour": 8, "minute": 19}
